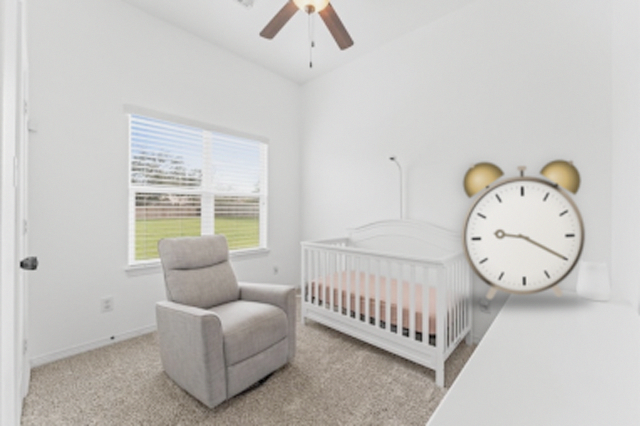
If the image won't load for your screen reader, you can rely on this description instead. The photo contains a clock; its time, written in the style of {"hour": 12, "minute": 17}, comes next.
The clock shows {"hour": 9, "minute": 20}
